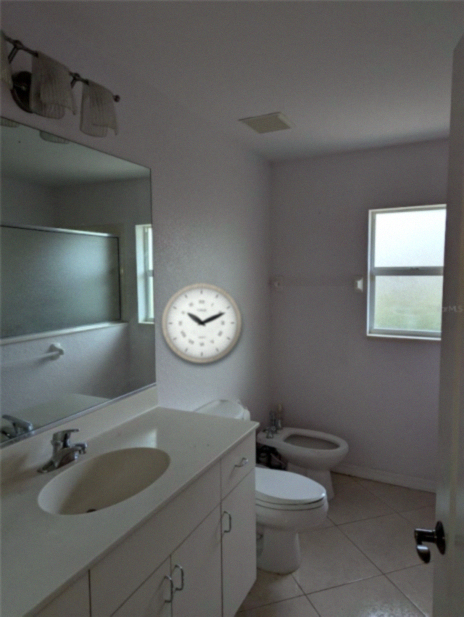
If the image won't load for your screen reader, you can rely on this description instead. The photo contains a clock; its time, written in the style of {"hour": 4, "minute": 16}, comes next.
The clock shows {"hour": 10, "minute": 11}
